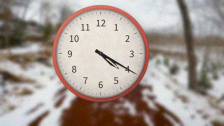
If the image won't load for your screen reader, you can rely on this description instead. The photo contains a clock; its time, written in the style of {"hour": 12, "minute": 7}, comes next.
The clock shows {"hour": 4, "minute": 20}
